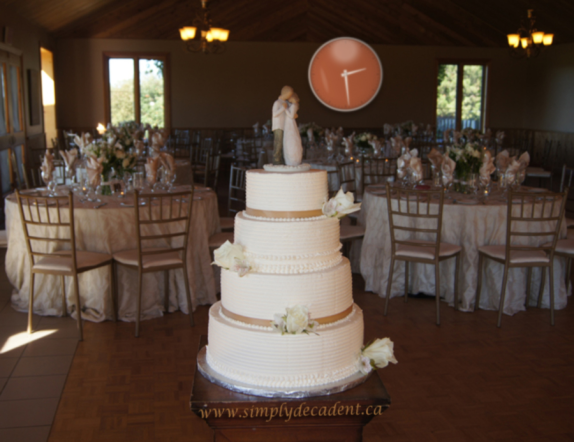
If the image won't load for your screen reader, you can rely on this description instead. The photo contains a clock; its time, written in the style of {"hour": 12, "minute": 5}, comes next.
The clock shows {"hour": 2, "minute": 29}
